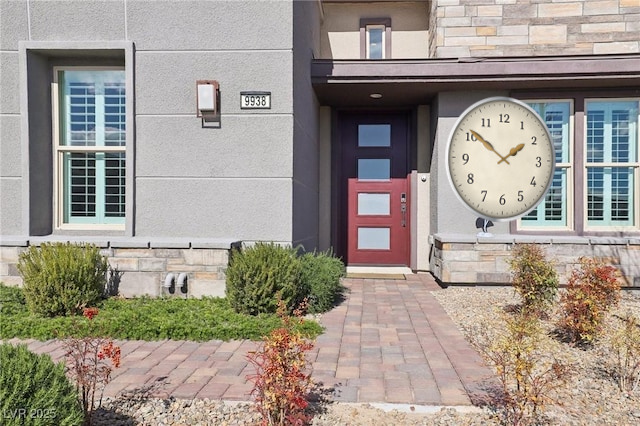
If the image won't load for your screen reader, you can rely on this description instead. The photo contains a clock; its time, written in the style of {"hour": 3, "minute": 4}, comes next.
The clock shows {"hour": 1, "minute": 51}
